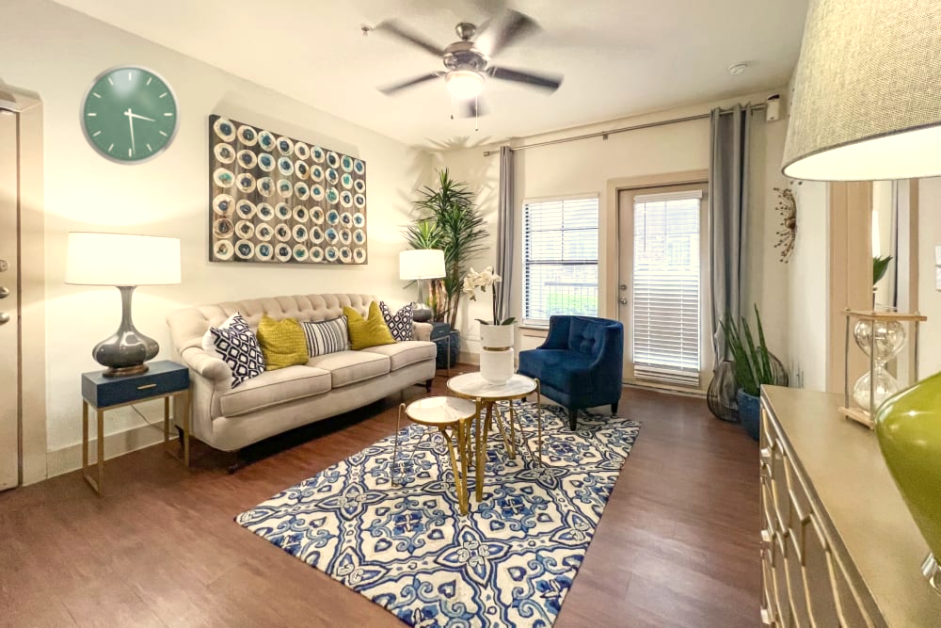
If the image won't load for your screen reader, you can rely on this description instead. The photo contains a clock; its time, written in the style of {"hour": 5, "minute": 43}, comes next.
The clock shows {"hour": 3, "minute": 29}
